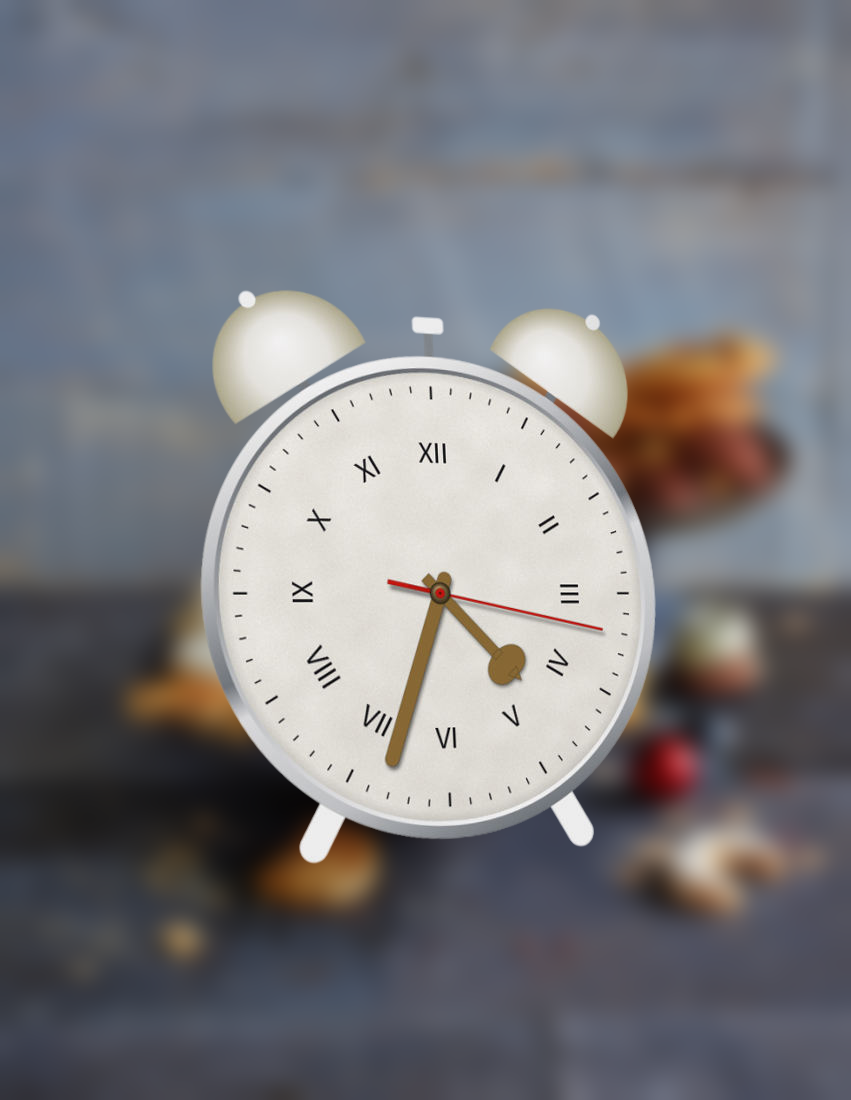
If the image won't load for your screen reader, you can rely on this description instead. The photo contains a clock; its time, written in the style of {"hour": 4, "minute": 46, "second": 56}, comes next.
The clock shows {"hour": 4, "minute": 33, "second": 17}
